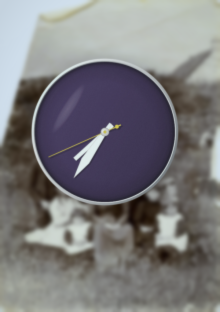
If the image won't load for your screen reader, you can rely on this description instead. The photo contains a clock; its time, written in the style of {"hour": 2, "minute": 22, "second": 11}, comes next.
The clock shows {"hour": 7, "minute": 35, "second": 41}
